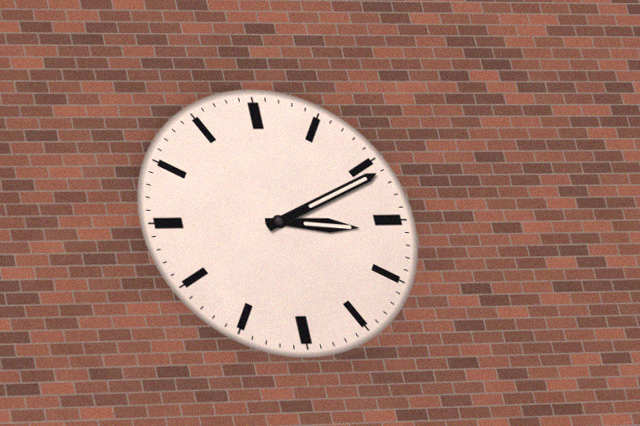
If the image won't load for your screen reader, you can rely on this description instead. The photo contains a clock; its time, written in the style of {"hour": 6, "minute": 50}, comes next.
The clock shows {"hour": 3, "minute": 11}
